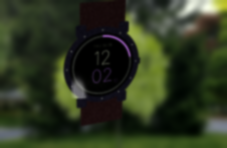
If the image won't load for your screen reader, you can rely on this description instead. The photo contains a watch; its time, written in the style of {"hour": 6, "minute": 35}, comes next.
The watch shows {"hour": 12, "minute": 2}
